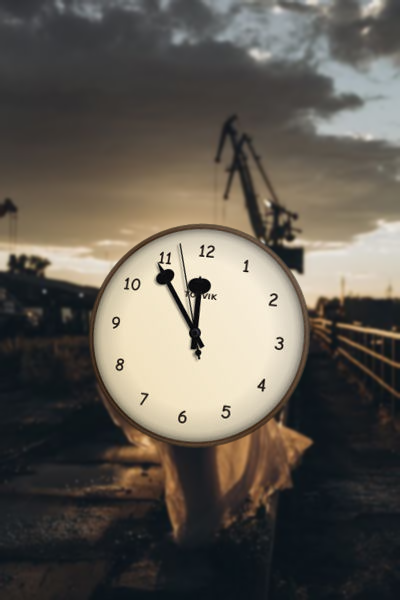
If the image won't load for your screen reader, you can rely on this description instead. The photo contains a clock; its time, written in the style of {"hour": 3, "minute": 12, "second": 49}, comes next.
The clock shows {"hour": 11, "minute": 53, "second": 57}
